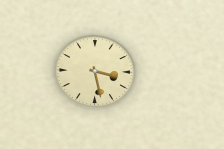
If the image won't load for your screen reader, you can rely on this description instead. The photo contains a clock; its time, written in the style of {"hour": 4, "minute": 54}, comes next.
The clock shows {"hour": 3, "minute": 28}
